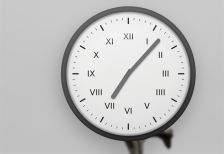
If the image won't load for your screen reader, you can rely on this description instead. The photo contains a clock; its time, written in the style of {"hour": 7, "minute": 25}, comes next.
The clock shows {"hour": 7, "minute": 7}
